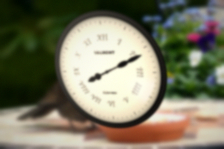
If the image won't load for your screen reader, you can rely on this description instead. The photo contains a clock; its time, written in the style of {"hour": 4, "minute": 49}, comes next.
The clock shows {"hour": 8, "minute": 11}
